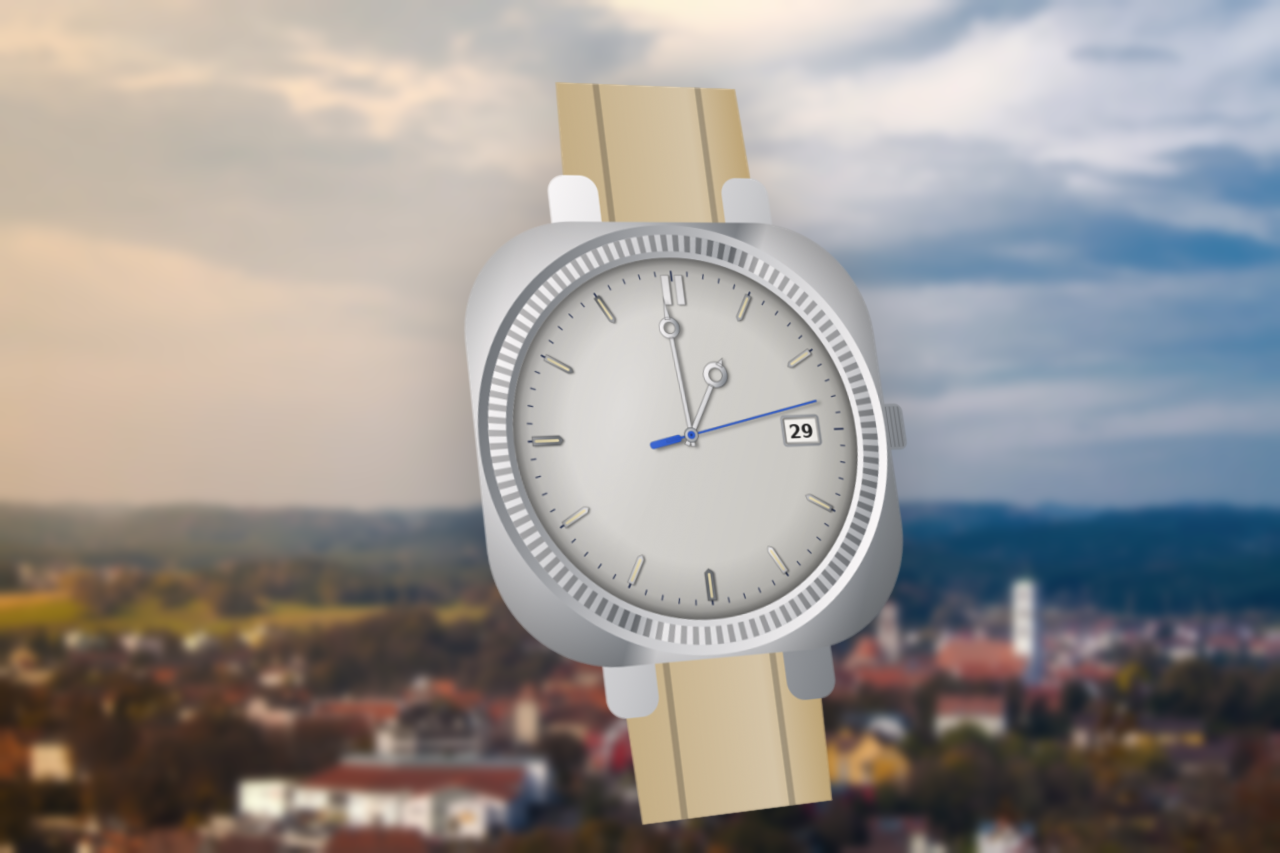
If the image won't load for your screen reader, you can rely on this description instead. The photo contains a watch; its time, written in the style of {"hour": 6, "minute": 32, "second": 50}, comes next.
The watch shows {"hour": 12, "minute": 59, "second": 13}
